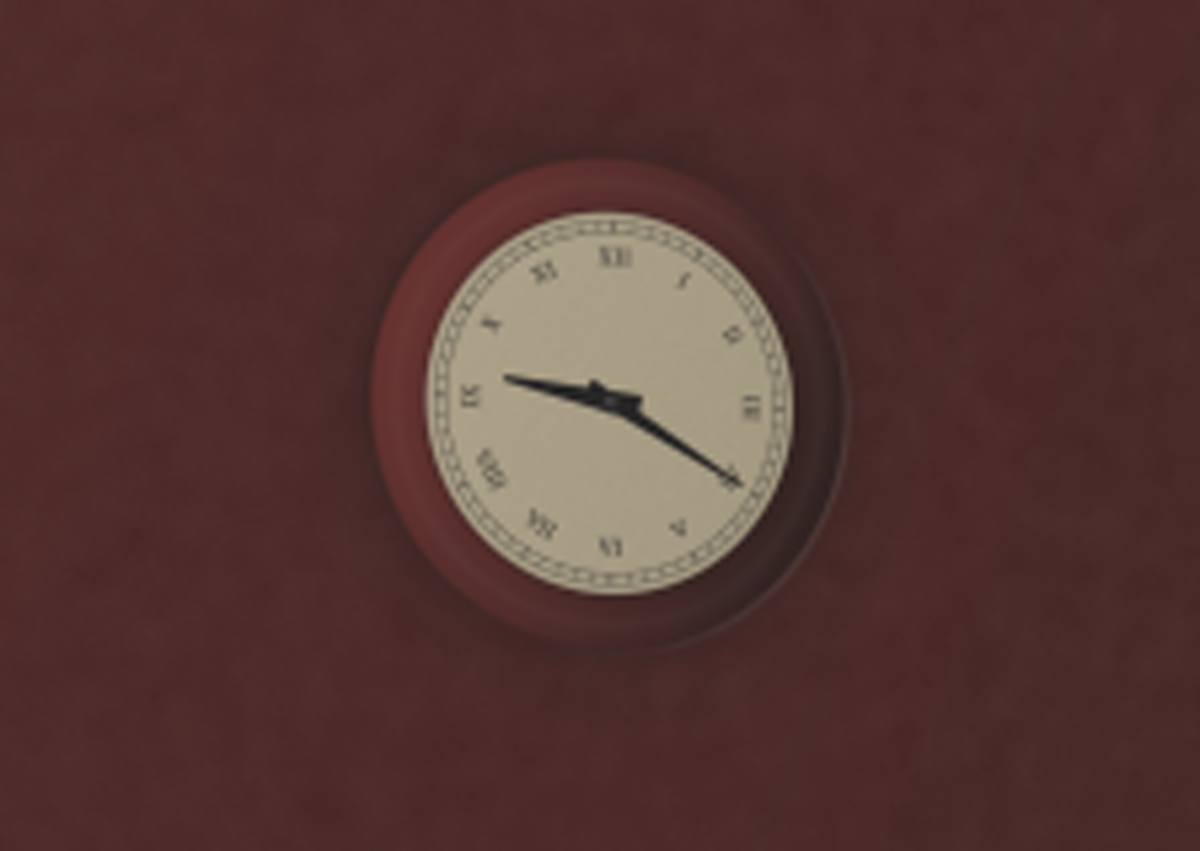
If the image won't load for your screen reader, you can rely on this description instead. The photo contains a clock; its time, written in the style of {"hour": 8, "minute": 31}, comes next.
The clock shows {"hour": 9, "minute": 20}
